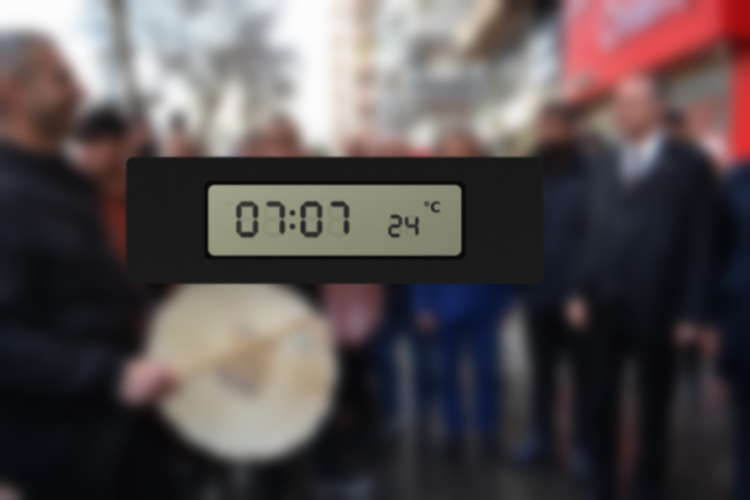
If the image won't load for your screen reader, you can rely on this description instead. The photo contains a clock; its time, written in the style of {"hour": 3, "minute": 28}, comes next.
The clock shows {"hour": 7, "minute": 7}
